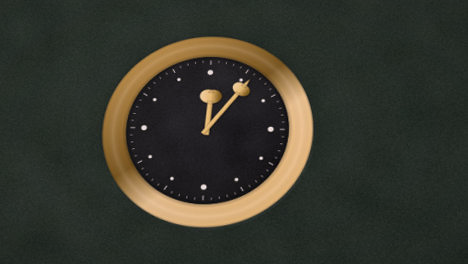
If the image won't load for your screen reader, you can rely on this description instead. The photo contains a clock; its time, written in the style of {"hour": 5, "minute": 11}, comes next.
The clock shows {"hour": 12, "minute": 6}
